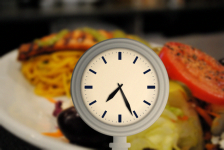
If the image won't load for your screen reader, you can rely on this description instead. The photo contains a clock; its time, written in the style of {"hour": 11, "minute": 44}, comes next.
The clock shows {"hour": 7, "minute": 26}
